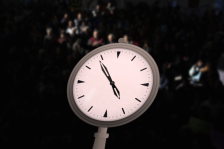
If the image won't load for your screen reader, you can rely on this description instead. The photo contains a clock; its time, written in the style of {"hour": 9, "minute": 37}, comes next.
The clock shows {"hour": 4, "minute": 54}
